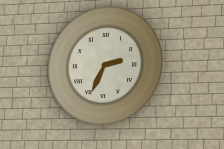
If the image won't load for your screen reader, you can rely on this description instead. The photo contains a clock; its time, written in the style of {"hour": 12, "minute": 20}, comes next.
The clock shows {"hour": 2, "minute": 34}
